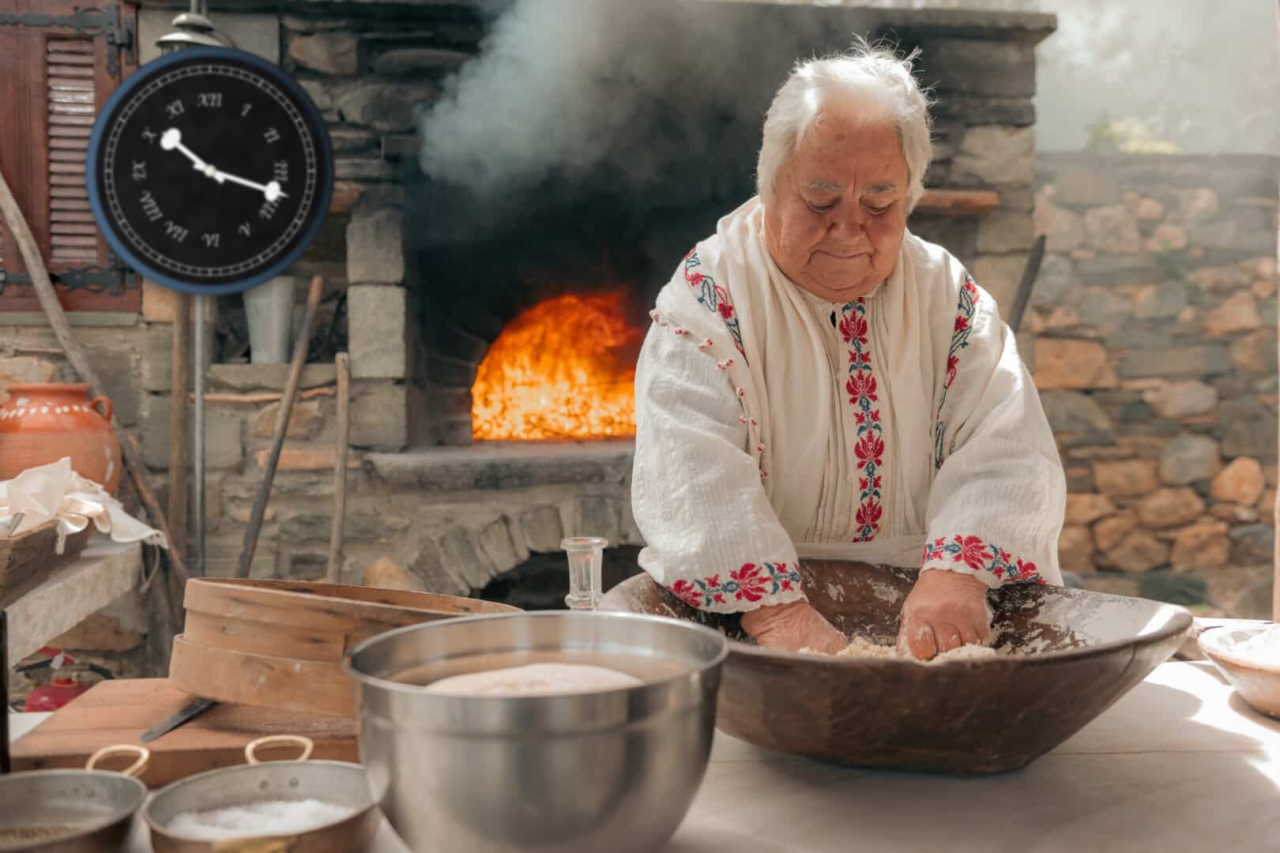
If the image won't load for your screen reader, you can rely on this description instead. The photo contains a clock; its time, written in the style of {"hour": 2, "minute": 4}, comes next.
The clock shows {"hour": 10, "minute": 18}
